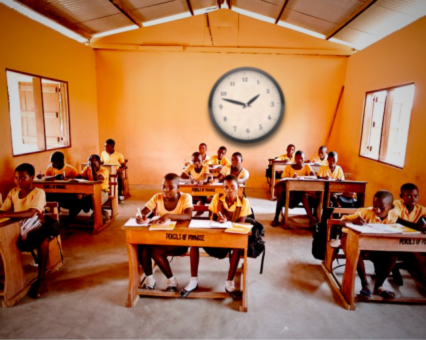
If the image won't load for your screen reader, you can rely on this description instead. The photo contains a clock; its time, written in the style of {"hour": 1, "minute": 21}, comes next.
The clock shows {"hour": 1, "minute": 48}
